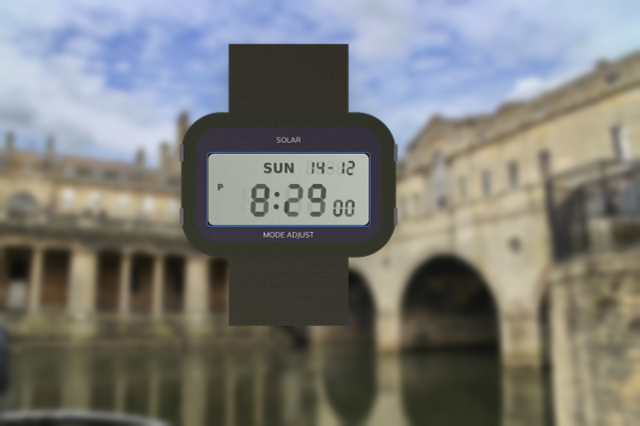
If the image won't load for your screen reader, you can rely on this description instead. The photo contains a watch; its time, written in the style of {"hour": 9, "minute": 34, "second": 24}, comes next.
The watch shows {"hour": 8, "minute": 29, "second": 0}
